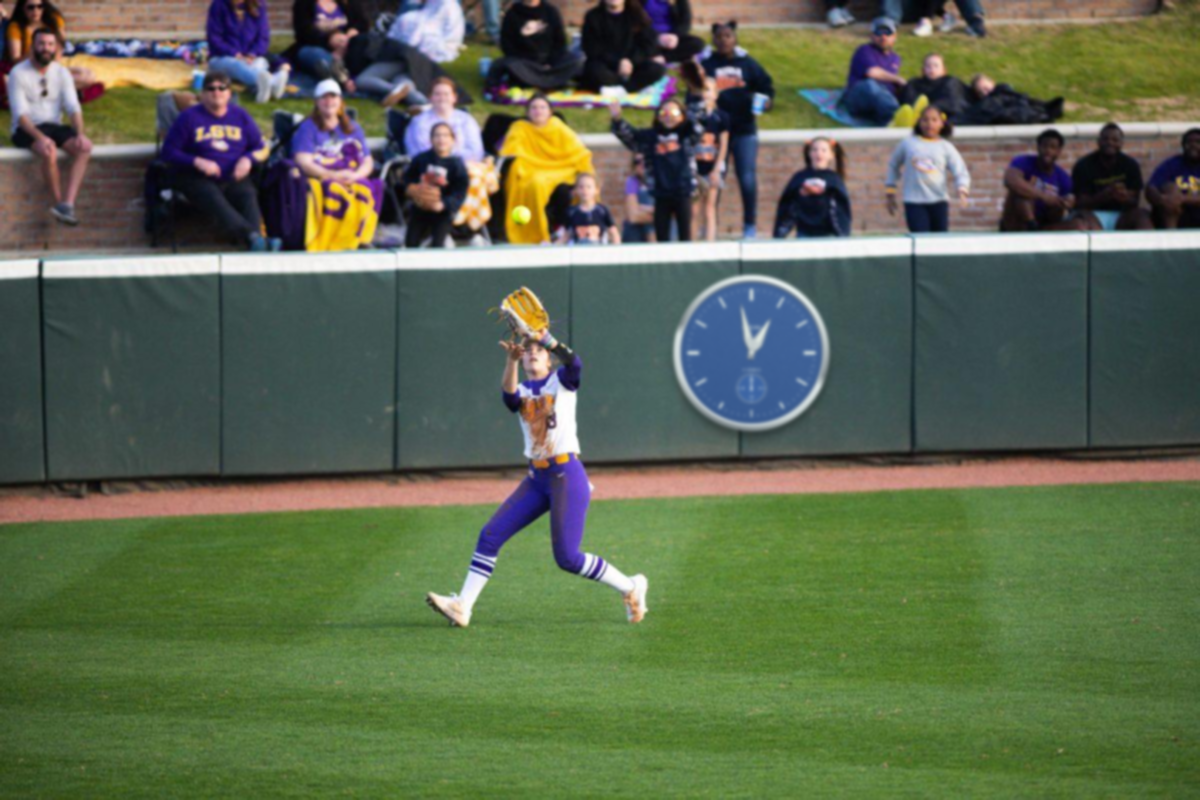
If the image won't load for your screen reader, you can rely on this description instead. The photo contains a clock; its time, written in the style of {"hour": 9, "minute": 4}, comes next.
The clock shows {"hour": 12, "minute": 58}
